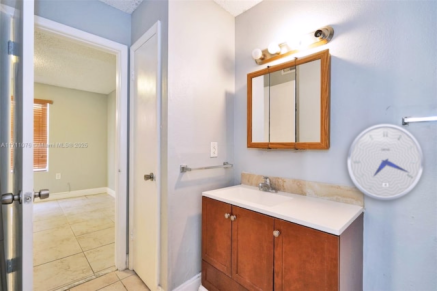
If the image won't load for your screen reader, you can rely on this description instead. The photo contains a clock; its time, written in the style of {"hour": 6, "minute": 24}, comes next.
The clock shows {"hour": 7, "minute": 19}
